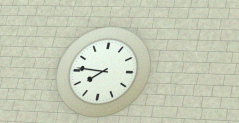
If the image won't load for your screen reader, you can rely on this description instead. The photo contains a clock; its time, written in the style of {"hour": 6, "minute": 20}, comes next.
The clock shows {"hour": 7, "minute": 46}
